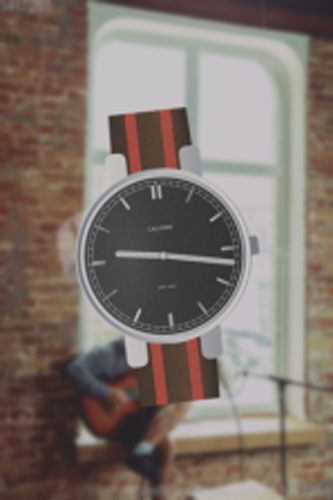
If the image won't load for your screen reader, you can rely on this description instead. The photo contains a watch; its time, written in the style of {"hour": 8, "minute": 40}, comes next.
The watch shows {"hour": 9, "minute": 17}
